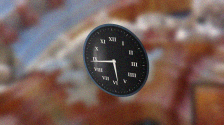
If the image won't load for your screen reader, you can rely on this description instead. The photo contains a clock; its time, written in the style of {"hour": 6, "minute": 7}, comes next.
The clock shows {"hour": 5, "minute": 44}
